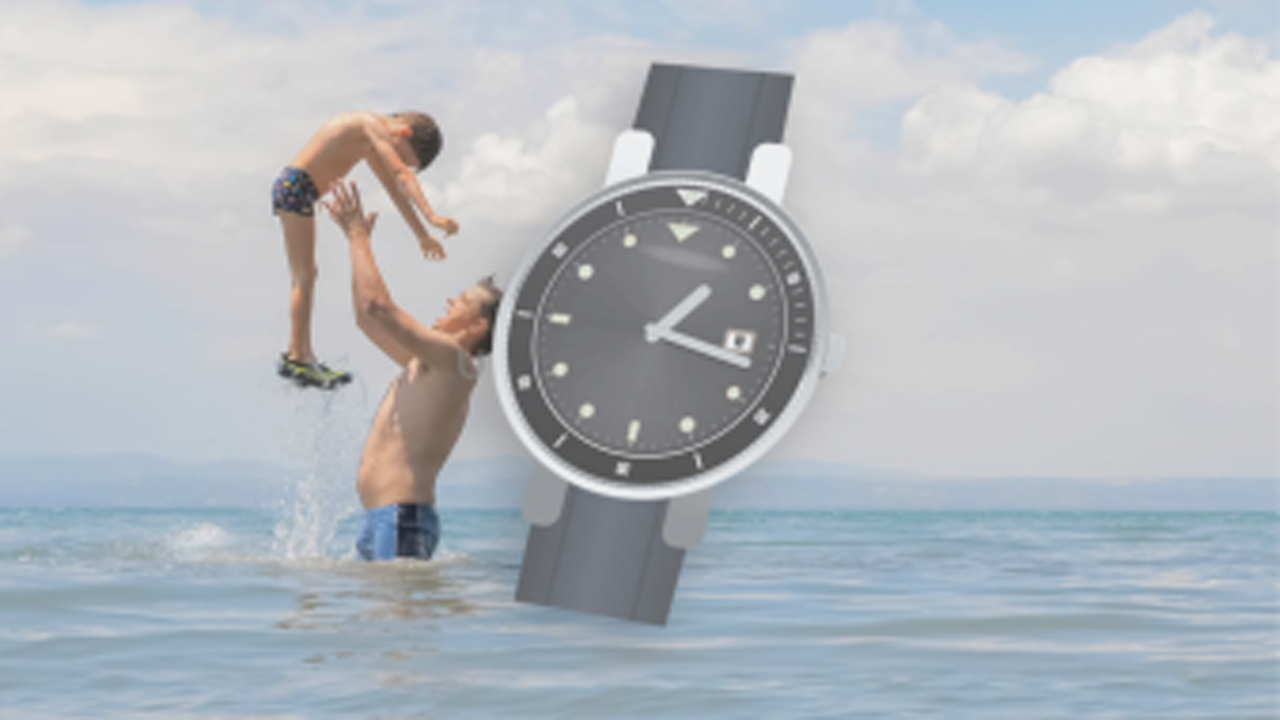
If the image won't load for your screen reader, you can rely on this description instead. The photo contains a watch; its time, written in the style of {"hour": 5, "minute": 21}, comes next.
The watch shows {"hour": 1, "minute": 17}
